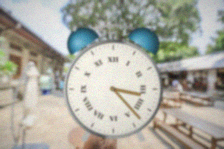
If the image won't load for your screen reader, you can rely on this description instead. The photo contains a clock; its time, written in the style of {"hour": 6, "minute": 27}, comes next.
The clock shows {"hour": 3, "minute": 23}
